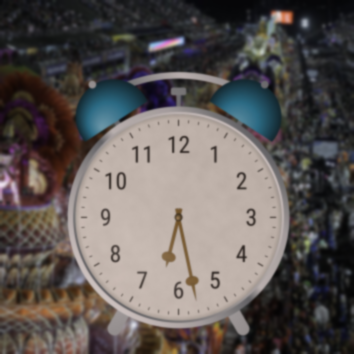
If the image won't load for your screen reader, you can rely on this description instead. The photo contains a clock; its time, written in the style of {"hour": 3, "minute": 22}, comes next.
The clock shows {"hour": 6, "minute": 28}
